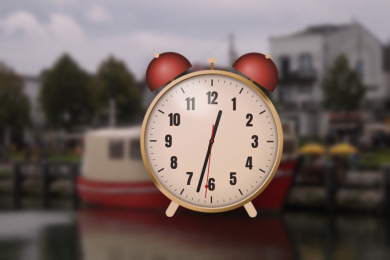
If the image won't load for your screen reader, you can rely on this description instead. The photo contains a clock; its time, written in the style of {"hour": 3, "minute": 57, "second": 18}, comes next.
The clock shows {"hour": 12, "minute": 32, "second": 31}
